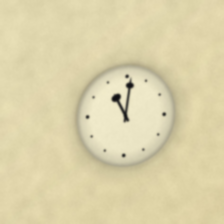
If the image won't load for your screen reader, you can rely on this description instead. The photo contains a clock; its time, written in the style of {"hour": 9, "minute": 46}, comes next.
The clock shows {"hour": 11, "minute": 1}
